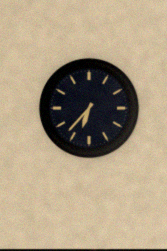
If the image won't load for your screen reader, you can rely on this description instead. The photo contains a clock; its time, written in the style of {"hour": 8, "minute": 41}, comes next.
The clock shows {"hour": 6, "minute": 37}
